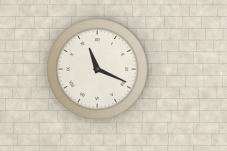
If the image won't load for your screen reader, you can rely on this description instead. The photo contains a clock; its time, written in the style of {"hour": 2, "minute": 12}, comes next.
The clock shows {"hour": 11, "minute": 19}
